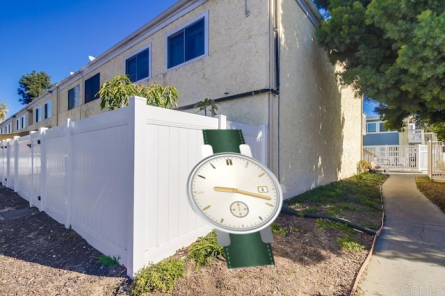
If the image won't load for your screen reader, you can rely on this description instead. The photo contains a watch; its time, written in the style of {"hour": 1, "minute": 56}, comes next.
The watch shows {"hour": 9, "minute": 18}
